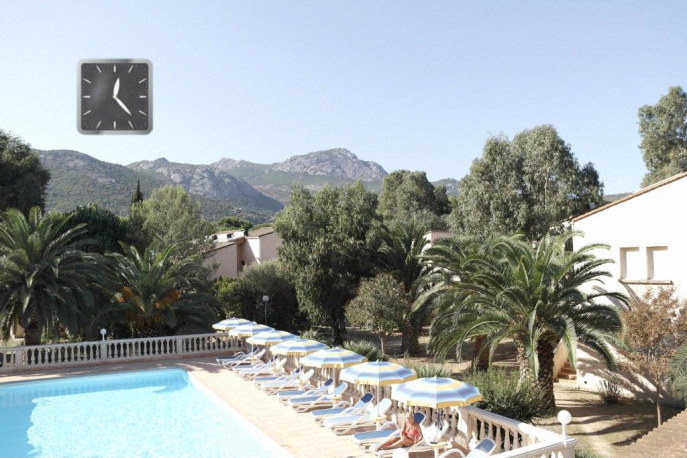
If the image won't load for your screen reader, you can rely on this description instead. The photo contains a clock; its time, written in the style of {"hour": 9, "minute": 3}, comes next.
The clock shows {"hour": 12, "minute": 23}
